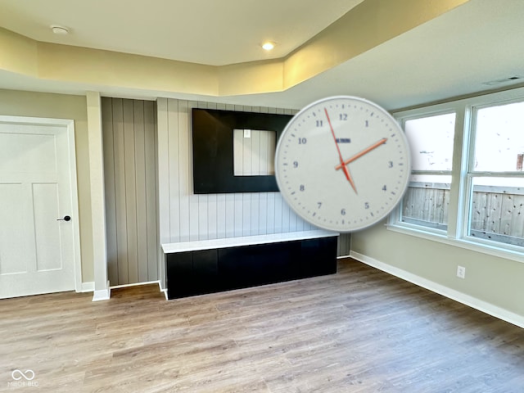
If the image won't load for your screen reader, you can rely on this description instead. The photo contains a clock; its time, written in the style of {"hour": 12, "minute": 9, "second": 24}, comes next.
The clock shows {"hour": 5, "minute": 9, "second": 57}
